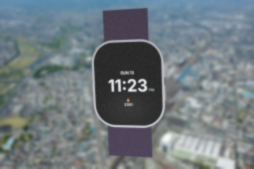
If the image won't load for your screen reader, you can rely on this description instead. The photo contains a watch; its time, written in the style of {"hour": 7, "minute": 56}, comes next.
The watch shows {"hour": 11, "minute": 23}
